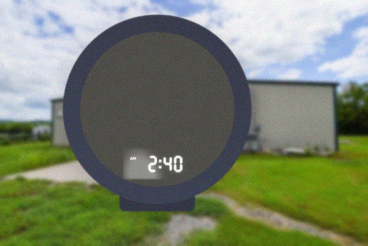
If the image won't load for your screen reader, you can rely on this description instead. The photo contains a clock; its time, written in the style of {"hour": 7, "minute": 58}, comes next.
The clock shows {"hour": 2, "minute": 40}
